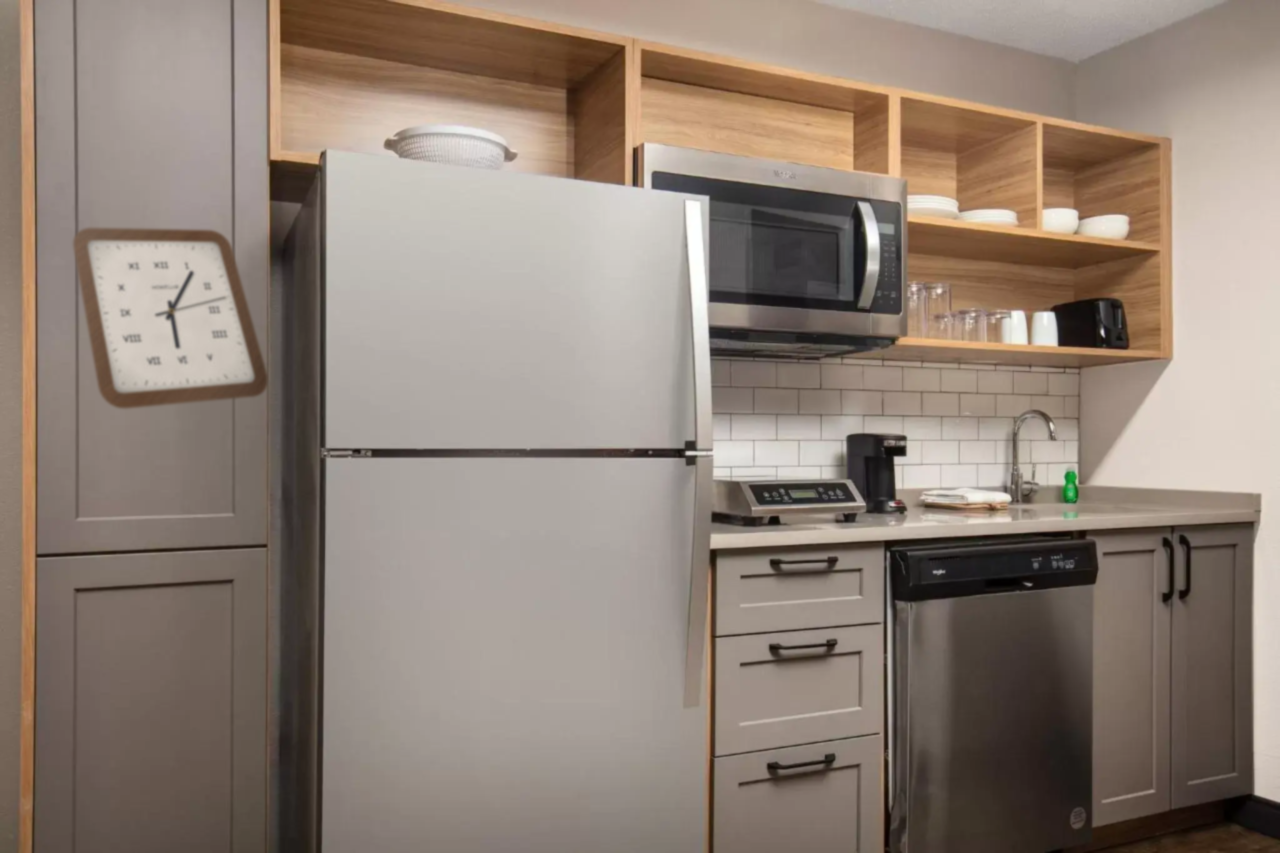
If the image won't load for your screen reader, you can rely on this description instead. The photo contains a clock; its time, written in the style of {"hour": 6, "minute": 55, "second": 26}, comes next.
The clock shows {"hour": 6, "minute": 6, "second": 13}
